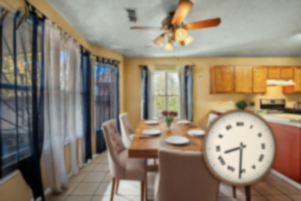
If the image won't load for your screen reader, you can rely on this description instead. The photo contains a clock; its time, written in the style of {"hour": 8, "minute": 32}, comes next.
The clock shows {"hour": 8, "minute": 31}
